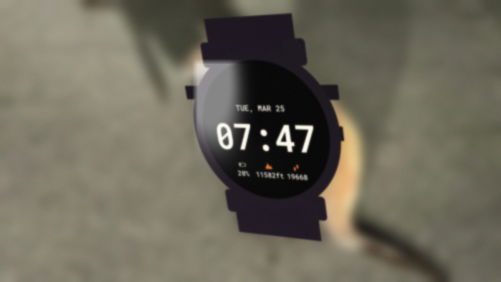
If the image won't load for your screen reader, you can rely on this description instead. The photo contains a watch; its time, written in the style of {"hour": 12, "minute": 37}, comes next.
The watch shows {"hour": 7, "minute": 47}
